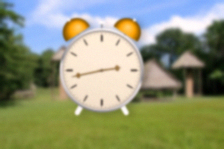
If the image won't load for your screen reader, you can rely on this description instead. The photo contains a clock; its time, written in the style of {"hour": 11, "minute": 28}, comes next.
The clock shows {"hour": 2, "minute": 43}
